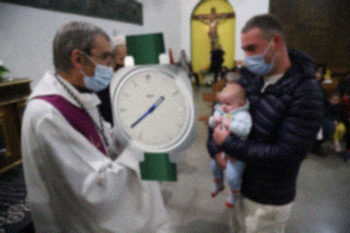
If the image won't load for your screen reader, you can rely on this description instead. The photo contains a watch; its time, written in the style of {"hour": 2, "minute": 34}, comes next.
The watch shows {"hour": 1, "minute": 39}
